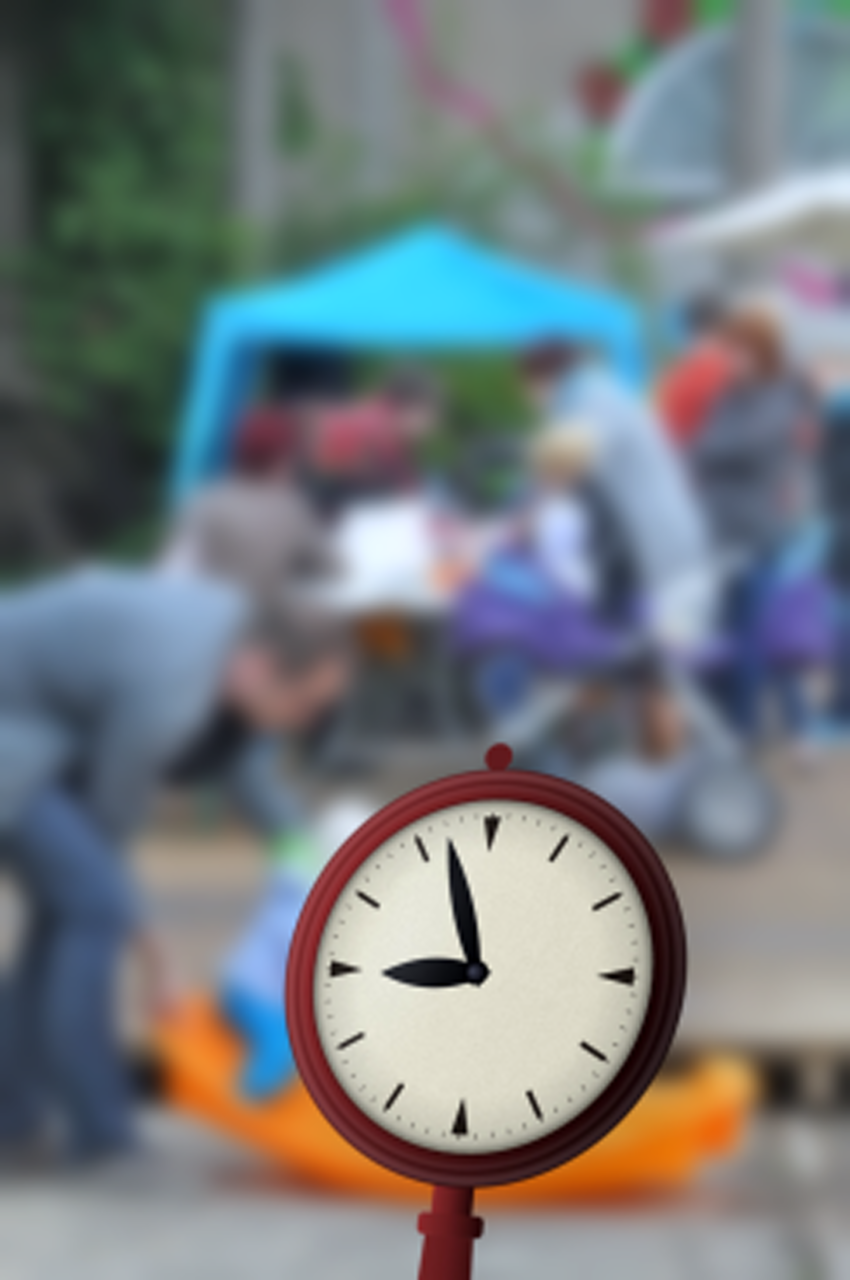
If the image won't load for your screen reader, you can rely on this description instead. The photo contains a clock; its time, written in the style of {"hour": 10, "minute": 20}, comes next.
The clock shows {"hour": 8, "minute": 57}
